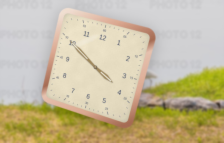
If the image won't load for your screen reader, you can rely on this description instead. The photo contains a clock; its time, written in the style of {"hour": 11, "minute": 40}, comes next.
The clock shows {"hour": 3, "minute": 50}
